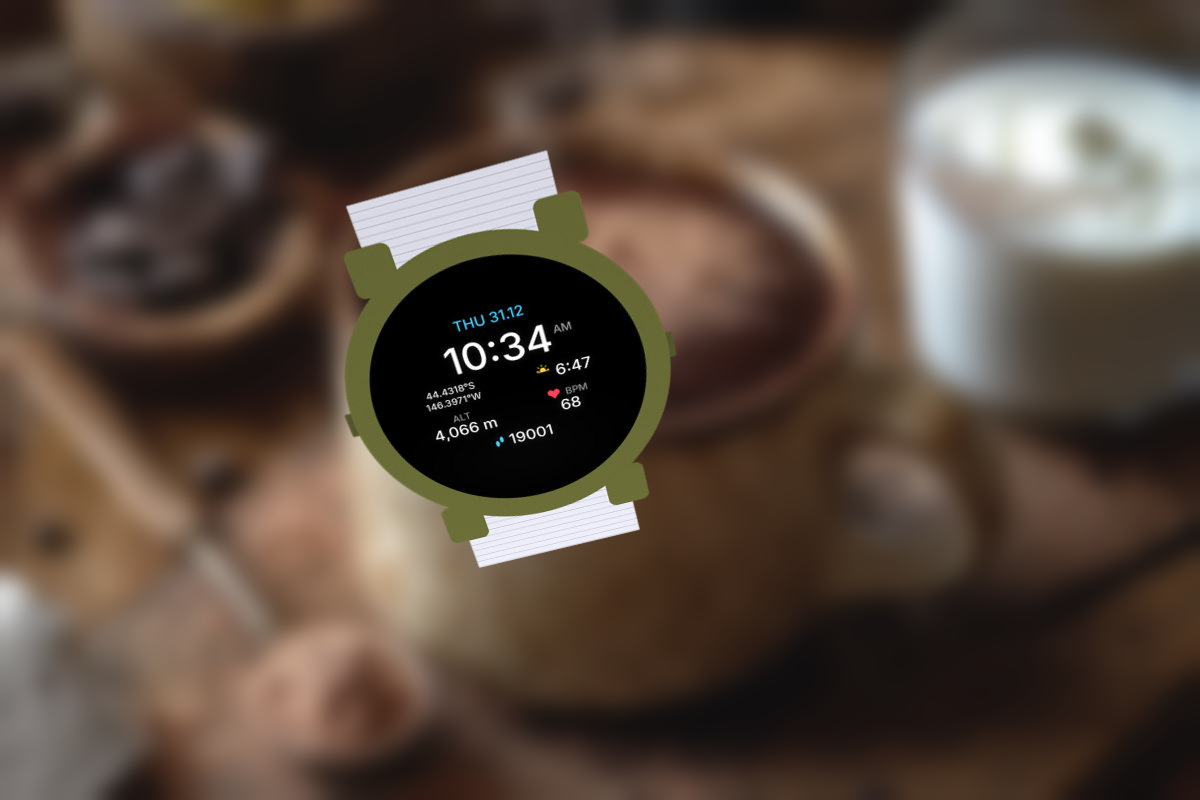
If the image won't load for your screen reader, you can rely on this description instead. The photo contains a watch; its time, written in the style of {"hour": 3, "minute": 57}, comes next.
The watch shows {"hour": 10, "minute": 34}
